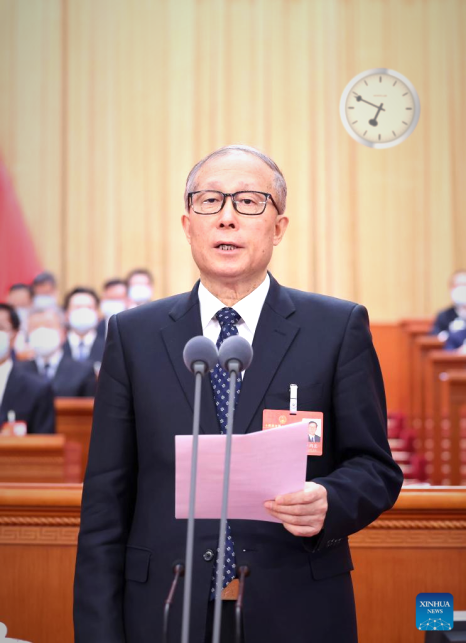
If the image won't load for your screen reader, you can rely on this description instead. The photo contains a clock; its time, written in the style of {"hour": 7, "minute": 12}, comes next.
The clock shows {"hour": 6, "minute": 49}
